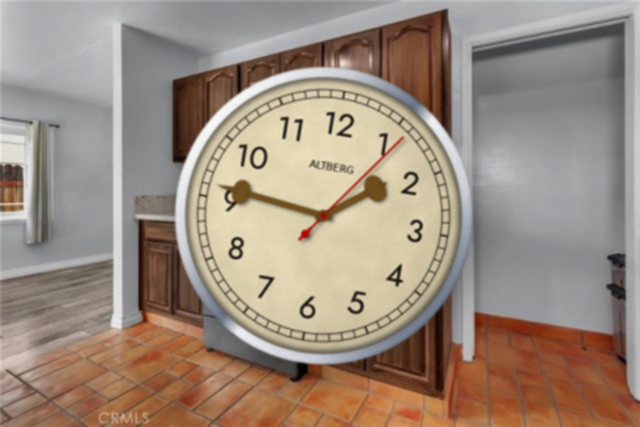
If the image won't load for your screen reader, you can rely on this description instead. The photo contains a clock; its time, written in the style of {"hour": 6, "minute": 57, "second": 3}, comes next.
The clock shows {"hour": 1, "minute": 46, "second": 6}
